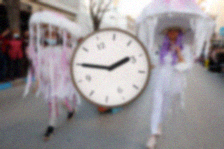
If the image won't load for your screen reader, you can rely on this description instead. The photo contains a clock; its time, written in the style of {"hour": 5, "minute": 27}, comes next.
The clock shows {"hour": 2, "minute": 50}
